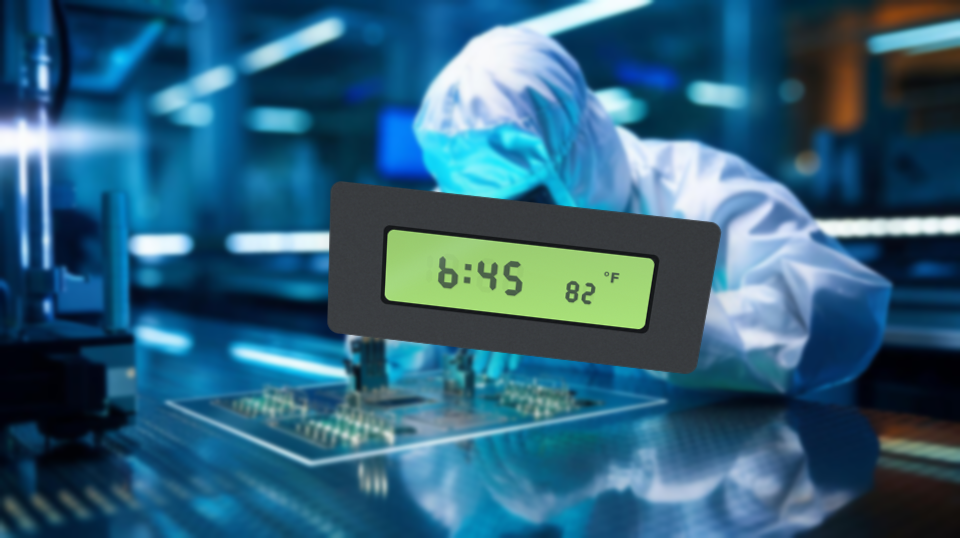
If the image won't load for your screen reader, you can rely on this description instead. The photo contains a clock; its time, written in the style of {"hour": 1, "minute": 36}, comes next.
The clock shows {"hour": 6, "minute": 45}
